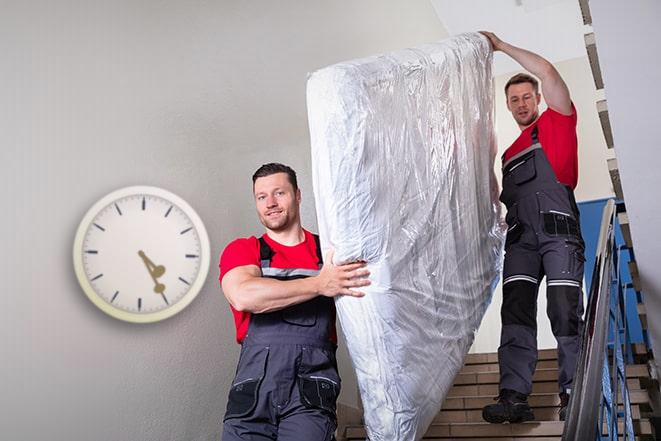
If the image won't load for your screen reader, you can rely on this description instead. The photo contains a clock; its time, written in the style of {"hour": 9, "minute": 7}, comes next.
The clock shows {"hour": 4, "minute": 25}
